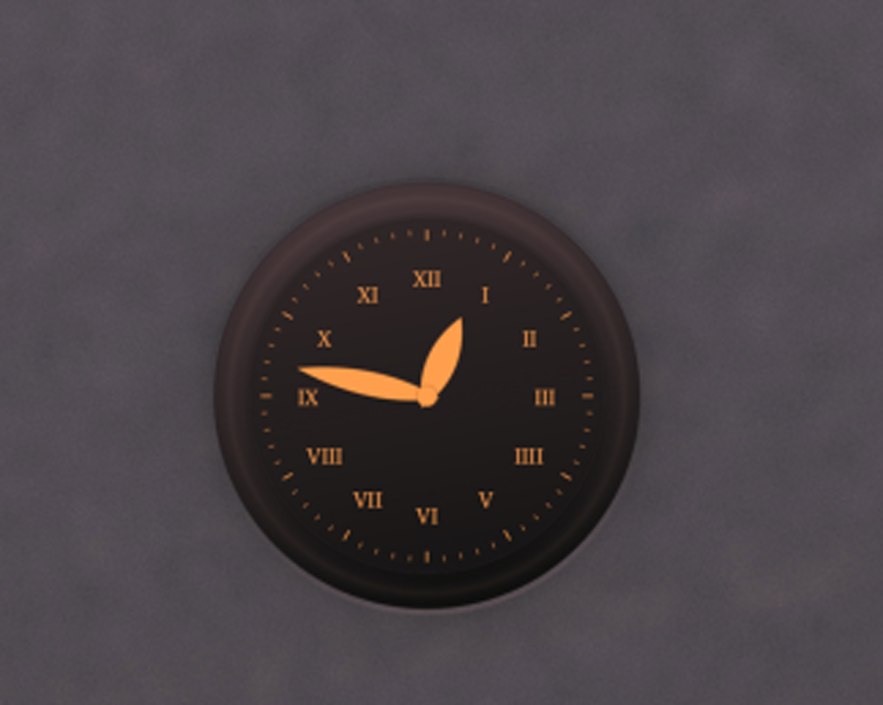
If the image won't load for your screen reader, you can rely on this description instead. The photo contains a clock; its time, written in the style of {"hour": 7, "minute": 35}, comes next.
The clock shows {"hour": 12, "minute": 47}
